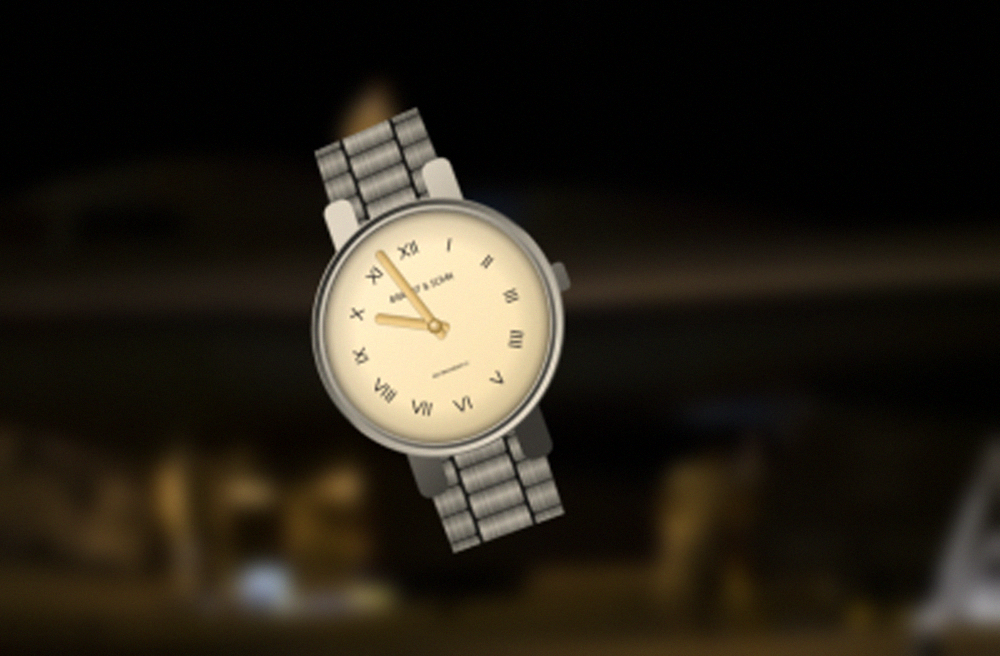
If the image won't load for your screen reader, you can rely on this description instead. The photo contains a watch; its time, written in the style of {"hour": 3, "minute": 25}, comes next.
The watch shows {"hour": 9, "minute": 57}
